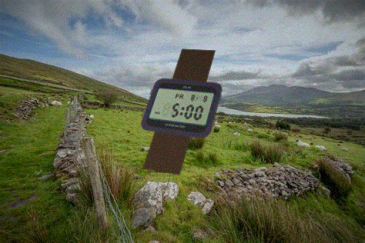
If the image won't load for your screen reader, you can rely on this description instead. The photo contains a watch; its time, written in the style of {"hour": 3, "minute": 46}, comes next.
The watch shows {"hour": 5, "minute": 0}
